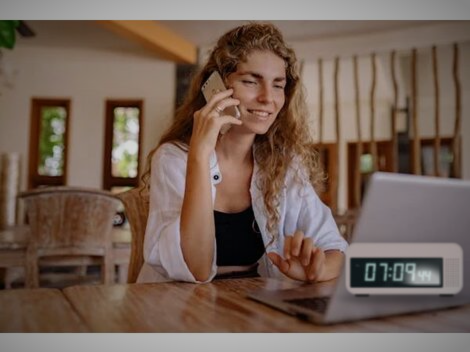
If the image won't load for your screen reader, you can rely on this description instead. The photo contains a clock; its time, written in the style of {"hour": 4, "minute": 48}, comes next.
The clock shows {"hour": 7, "minute": 9}
